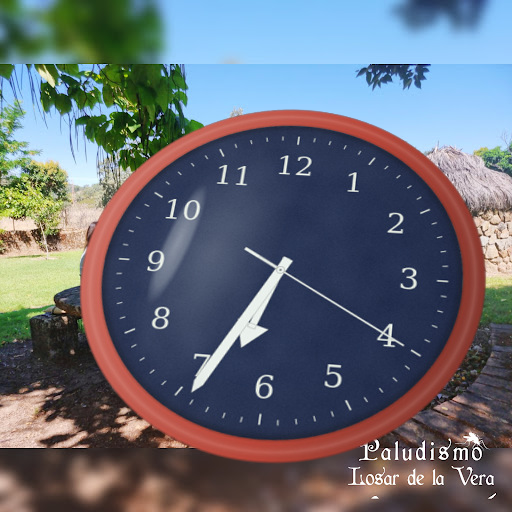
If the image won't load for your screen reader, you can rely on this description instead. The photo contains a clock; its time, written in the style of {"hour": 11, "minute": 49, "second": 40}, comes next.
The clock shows {"hour": 6, "minute": 34, "second": 20}
